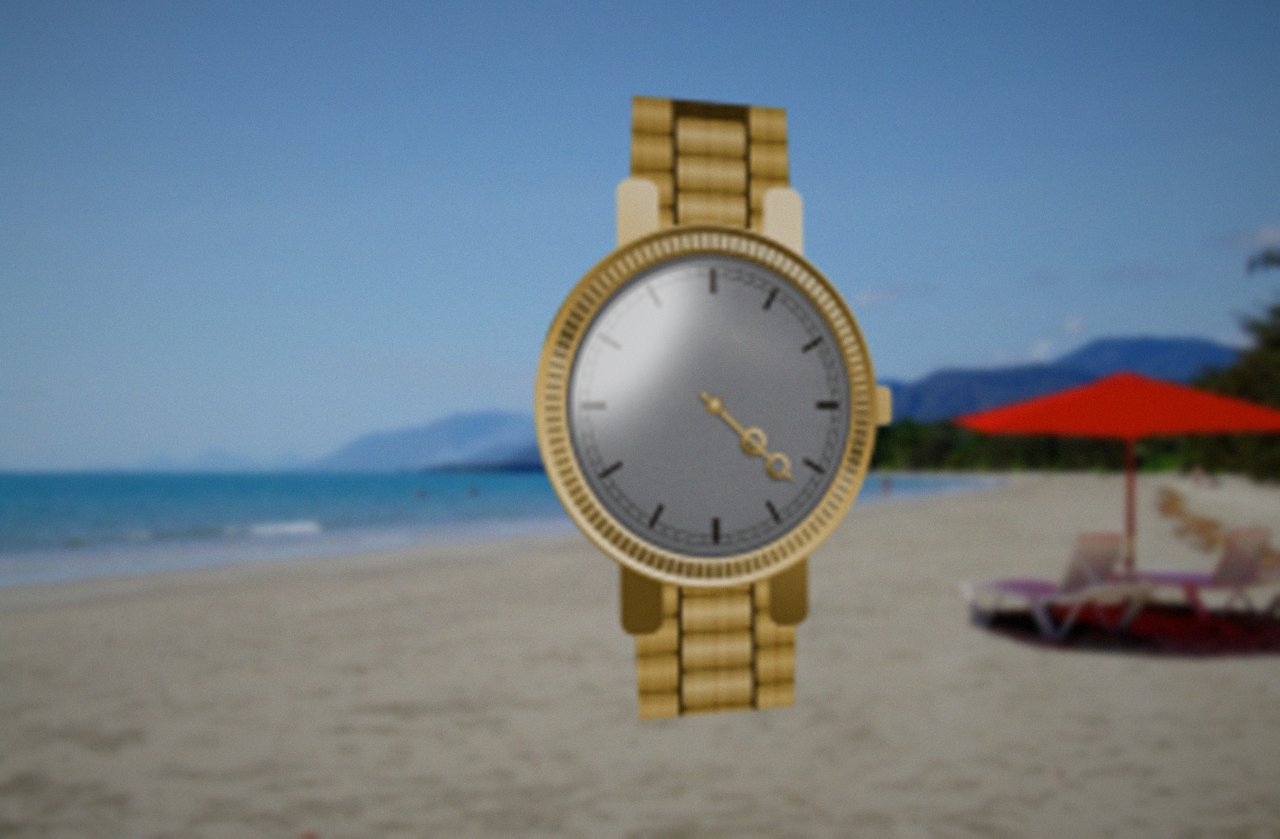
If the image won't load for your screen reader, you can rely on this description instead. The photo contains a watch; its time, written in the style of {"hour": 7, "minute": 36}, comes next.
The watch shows {"hour": 4, "minute": 22}
